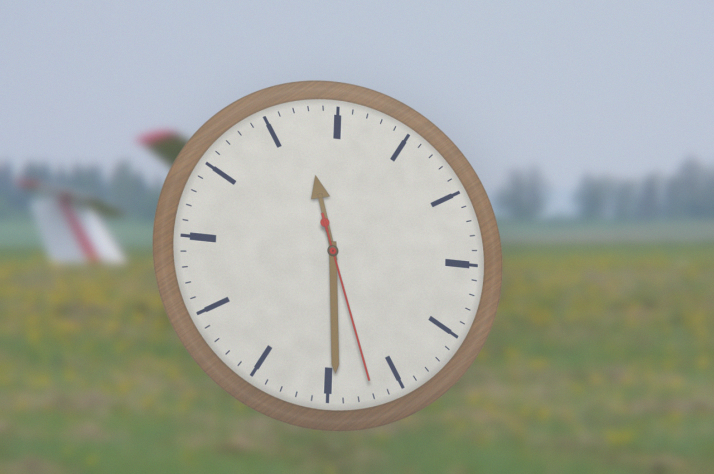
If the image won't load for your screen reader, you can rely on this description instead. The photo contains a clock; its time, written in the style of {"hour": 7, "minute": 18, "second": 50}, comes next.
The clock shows {"hour": 11, "minute": 29, "second": 27}
